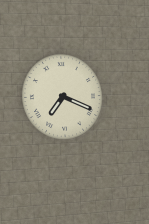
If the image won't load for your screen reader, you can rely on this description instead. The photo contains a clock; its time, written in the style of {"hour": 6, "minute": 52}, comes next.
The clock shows {"hour": 7, "minute": 19}
